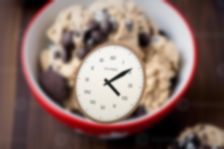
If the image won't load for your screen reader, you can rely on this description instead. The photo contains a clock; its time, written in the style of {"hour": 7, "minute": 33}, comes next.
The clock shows {"hour": 4, "minute": 9}
